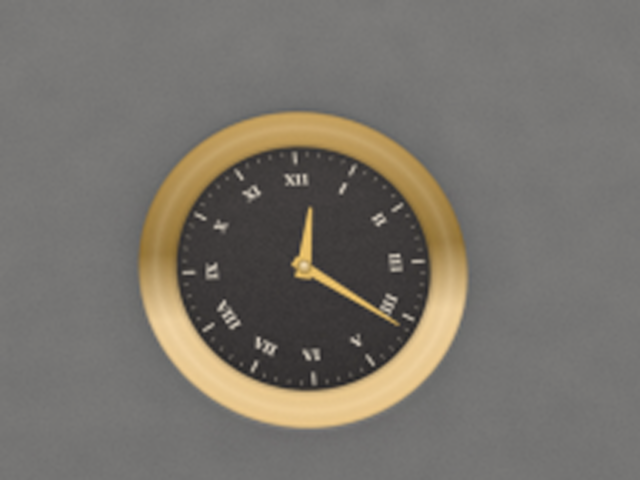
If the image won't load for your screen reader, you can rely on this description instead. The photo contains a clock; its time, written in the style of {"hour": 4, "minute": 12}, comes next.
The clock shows {"hour": 12, "minute": 21}
